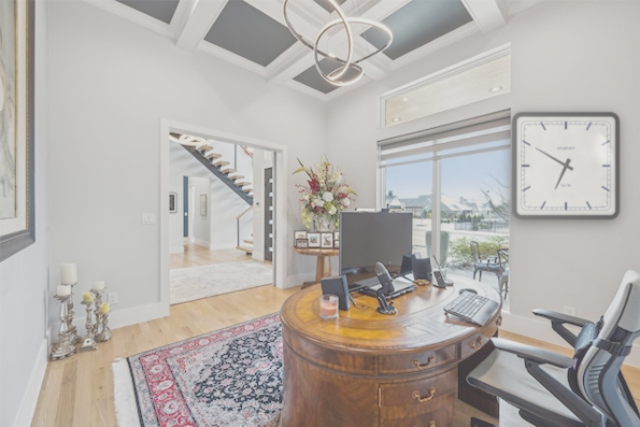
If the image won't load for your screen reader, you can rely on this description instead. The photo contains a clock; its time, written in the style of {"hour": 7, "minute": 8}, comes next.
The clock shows {"hour": 6, "minute": 50}
